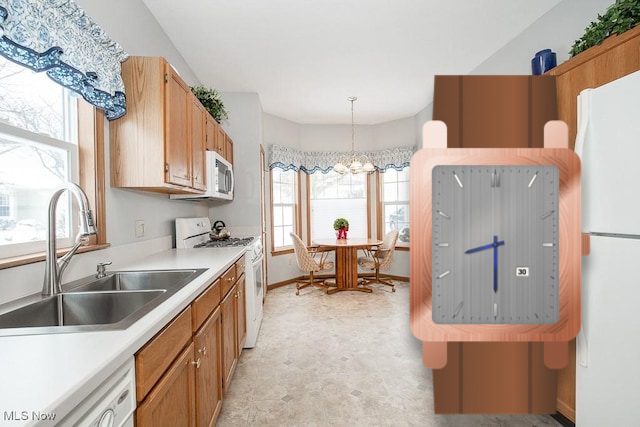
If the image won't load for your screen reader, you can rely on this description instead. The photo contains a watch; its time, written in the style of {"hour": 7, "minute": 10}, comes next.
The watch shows {"hour": 8, "minute": 30}
